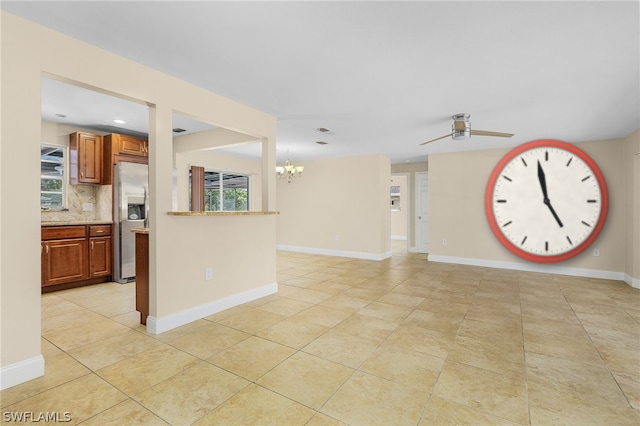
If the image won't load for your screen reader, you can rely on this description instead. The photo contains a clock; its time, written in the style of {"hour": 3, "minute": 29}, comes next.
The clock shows {"hour": 4, "minute": 58}
